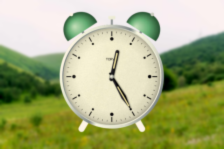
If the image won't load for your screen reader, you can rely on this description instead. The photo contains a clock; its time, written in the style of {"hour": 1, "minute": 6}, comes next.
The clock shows {"hour": 12, "minute": 25}
